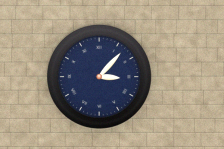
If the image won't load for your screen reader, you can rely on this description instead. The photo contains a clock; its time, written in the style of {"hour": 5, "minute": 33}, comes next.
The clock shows {"hour": 3, "minute": 7}
